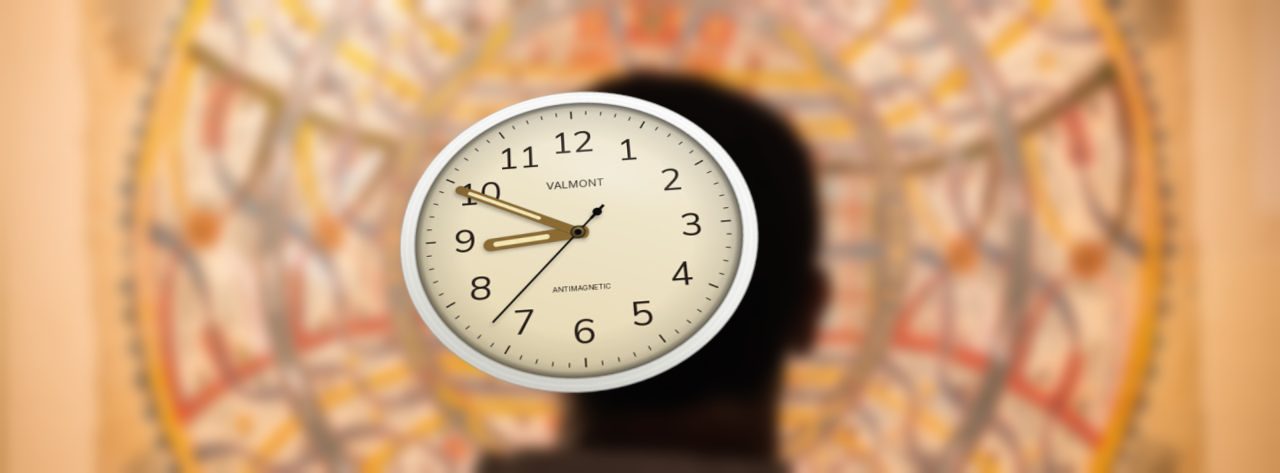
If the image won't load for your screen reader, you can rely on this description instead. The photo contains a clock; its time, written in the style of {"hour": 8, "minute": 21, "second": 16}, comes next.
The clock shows {"hour": 8, "minute": 49, "second": 37}
